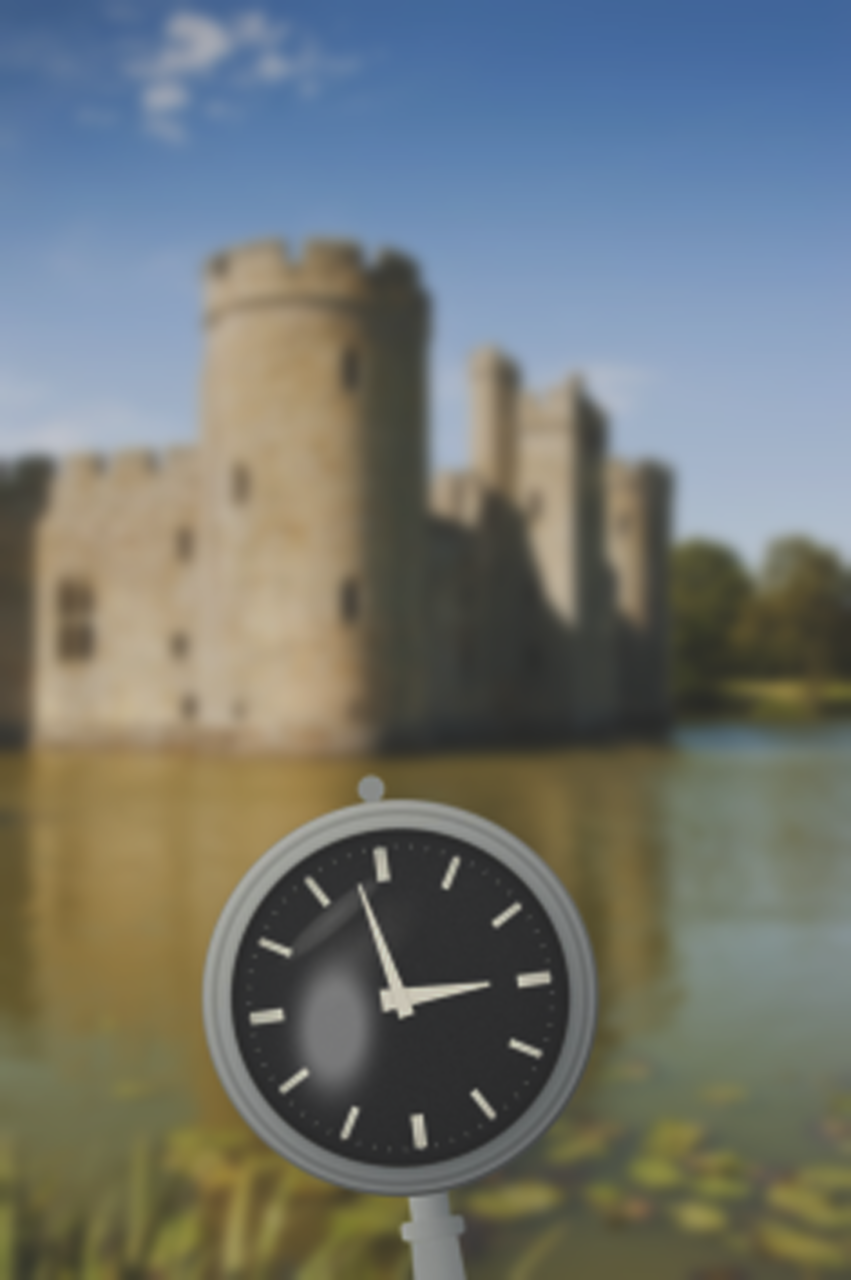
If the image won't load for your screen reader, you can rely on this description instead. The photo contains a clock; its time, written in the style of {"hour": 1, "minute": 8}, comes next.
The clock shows {"hour": 2, "minute": 58}
